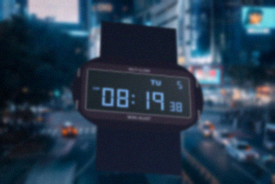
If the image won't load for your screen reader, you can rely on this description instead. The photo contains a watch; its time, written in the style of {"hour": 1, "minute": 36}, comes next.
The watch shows {"hour": 8, "minute": 19}
